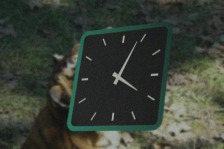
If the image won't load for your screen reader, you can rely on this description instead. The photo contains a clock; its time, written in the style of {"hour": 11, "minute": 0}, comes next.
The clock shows {"hour": 4, "minute": 4}
